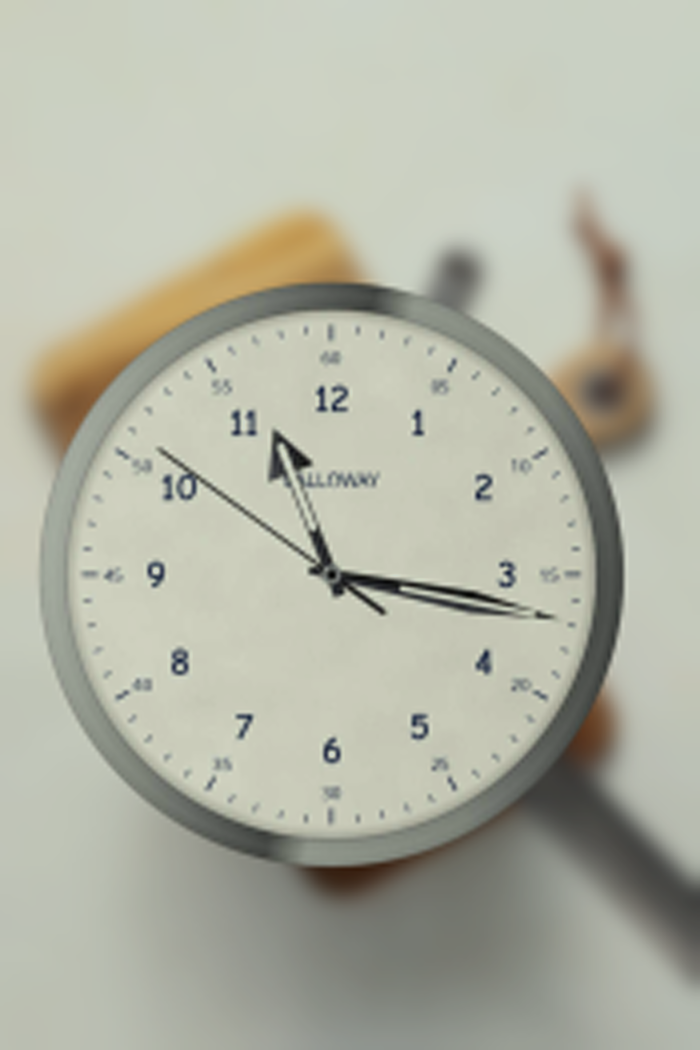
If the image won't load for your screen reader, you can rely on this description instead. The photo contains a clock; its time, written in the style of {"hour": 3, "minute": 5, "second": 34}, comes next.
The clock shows {"hour": 11, "minute": 16, "second": 51}
